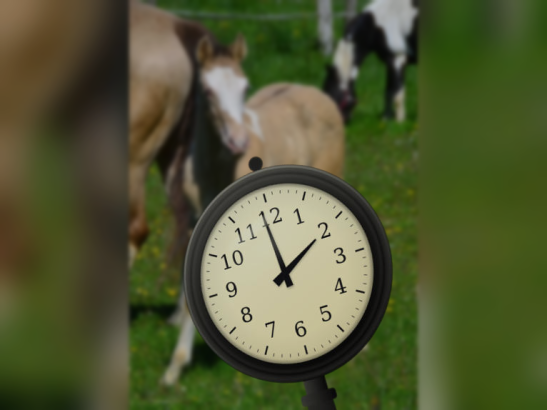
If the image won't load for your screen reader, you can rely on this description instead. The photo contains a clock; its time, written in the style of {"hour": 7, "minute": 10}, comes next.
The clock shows {"hour": 1, "minute": 59}
